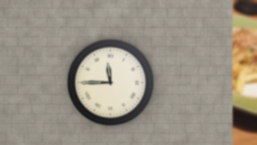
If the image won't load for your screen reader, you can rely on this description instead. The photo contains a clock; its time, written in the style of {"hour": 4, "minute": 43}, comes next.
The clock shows {"hour": 11, "minute": 45}
